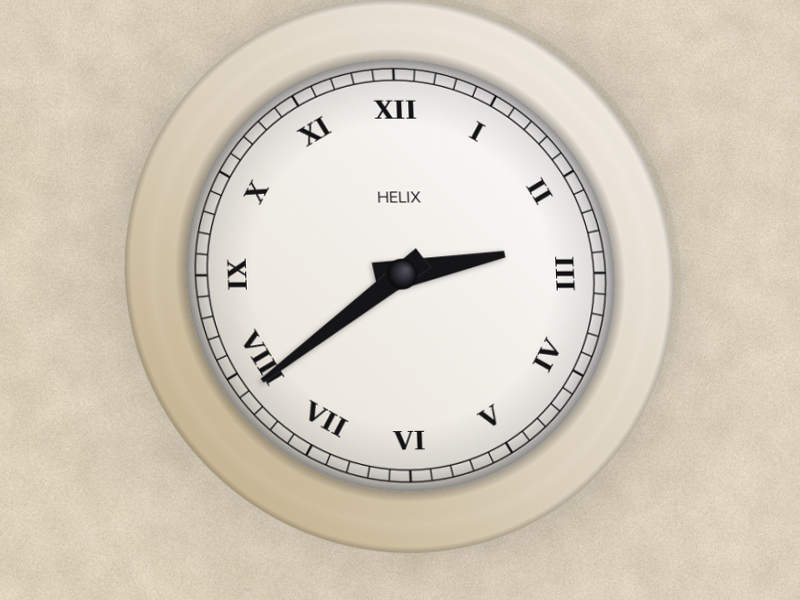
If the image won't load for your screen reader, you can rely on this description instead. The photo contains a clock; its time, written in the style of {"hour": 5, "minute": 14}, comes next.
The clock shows {"hour": 2, "minute": 39}
